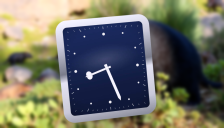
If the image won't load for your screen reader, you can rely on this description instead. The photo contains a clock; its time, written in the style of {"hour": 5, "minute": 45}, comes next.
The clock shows {"hour": 8, "minute": 27}
